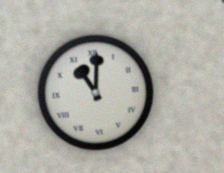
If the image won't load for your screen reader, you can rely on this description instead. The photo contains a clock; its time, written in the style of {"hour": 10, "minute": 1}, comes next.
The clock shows {"hour": 11, "minute": 1}
